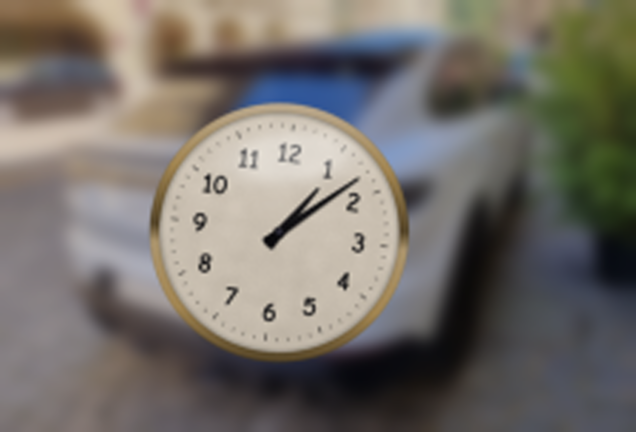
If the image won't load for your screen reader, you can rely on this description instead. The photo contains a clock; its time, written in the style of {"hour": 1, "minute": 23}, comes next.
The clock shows {"hour": 1, "minute": 8}
